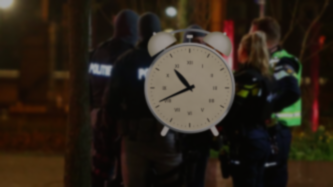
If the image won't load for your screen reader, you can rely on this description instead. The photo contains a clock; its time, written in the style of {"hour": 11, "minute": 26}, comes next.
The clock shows {"hour": 10, "minute": 41}
